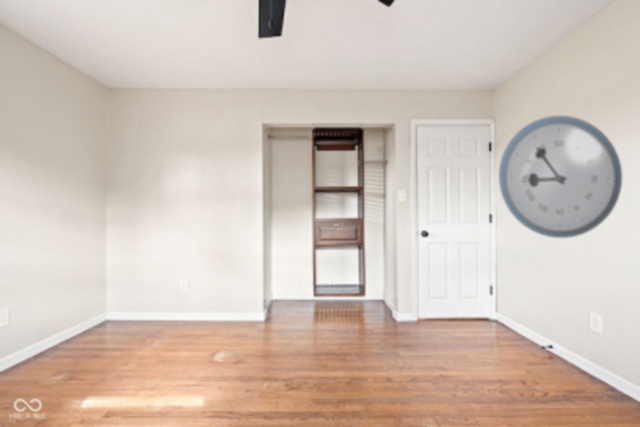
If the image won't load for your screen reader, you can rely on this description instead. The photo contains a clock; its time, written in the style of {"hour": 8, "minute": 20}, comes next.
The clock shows {"hour": 8, "minute": 54}
